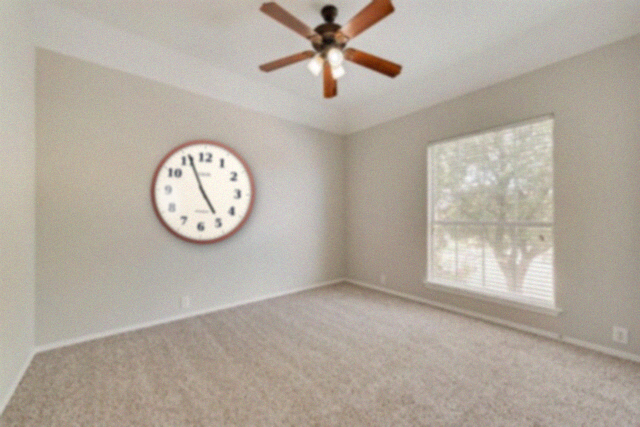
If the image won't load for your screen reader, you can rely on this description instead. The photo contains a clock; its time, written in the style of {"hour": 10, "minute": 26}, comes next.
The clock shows {"hour": 4, "minute": 56}
